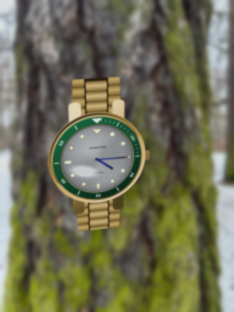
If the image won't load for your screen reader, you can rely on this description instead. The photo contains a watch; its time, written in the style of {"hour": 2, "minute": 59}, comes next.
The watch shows {"hour": 4, "minute": 15}
